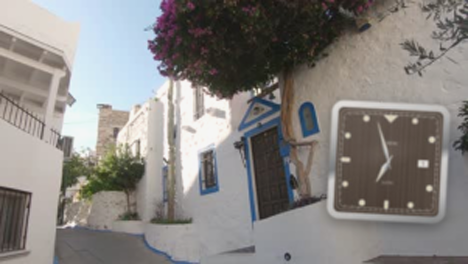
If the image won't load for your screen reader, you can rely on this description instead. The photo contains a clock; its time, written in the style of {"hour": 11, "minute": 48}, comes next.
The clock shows {"hour": 6, "minute": 57}
